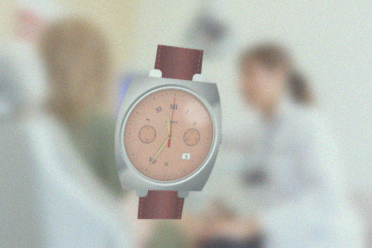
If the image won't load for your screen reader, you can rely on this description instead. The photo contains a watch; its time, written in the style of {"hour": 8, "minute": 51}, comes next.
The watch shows {"hour": 11, "minute": 35}
